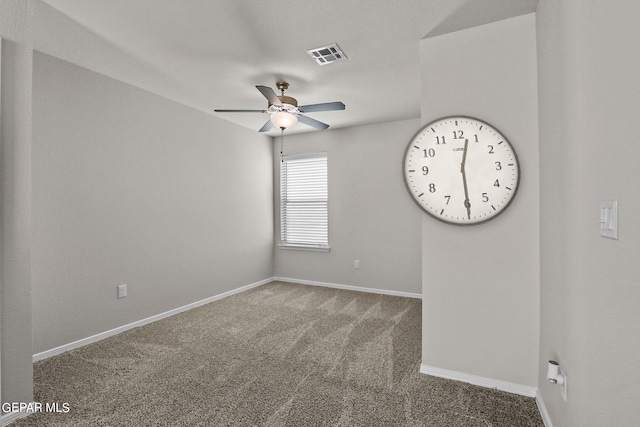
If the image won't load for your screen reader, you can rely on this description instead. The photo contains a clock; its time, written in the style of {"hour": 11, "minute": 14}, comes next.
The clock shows {"hour": 12, "minute": 30}
